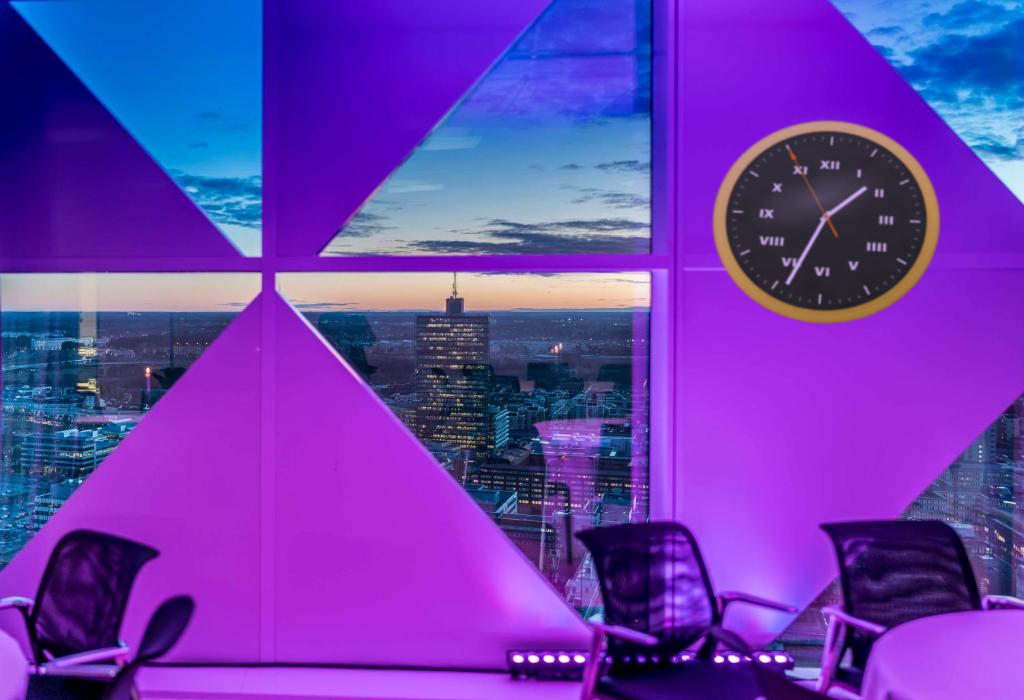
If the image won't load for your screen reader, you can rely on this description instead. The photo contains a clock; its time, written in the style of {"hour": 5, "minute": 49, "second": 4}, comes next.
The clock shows {"hour": 1, "minute": 33, "second": 55}
